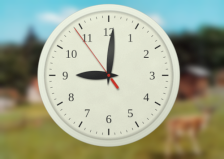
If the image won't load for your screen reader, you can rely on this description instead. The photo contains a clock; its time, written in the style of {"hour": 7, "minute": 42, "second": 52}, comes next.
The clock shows {"hour": 9, "minute": 0, "second": 54}
